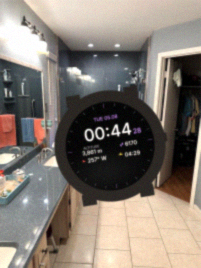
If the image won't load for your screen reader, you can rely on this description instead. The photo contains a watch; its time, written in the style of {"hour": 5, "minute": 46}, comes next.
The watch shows {"hour": 0, "minute": 44}
